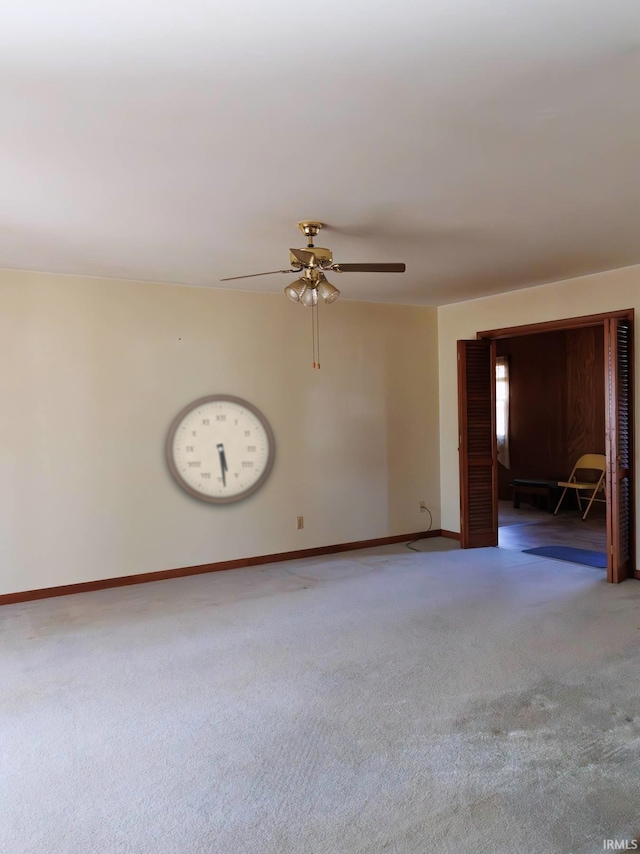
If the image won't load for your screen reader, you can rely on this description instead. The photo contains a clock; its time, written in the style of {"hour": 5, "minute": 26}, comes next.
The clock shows {"hour": 5, "minute": 29}
